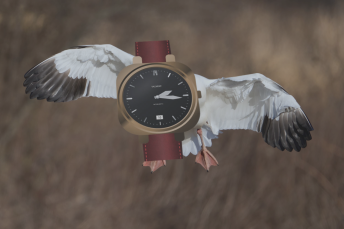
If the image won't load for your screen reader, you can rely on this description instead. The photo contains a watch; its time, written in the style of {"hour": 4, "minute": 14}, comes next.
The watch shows {"hour": 2, "minute": 16}
